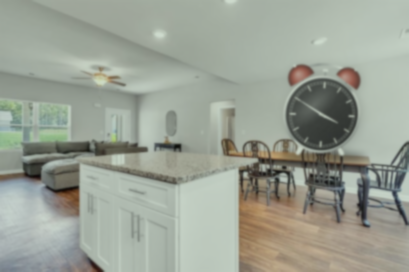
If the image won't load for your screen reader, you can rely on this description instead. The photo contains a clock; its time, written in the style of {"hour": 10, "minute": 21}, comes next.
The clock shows {"hour": 3, "minute": 50}
